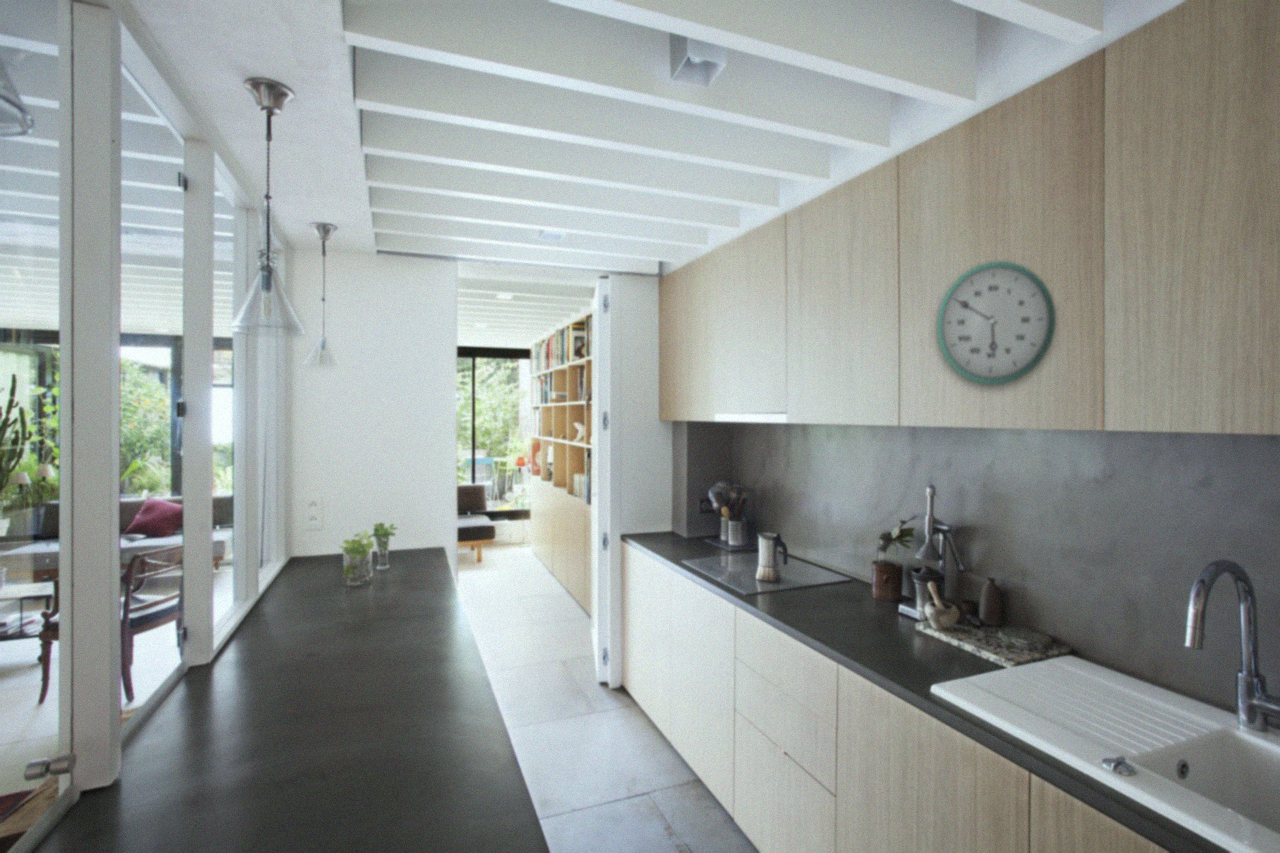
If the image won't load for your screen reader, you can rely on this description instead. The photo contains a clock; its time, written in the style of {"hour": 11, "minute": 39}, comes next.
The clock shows {"hour": 5, "minute": 50}
